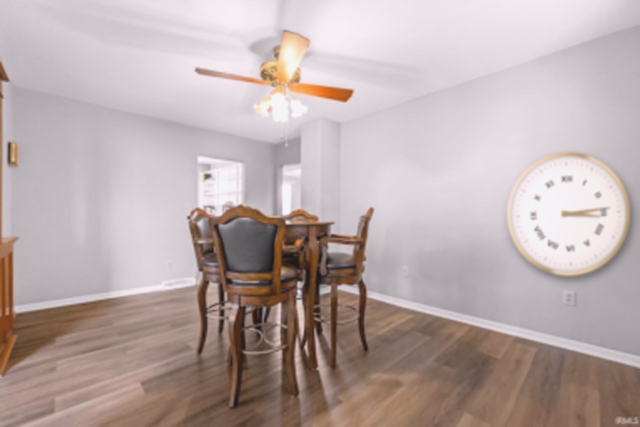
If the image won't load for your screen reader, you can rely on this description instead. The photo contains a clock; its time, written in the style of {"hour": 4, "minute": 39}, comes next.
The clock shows {"hour": 3, "minute": 14}
